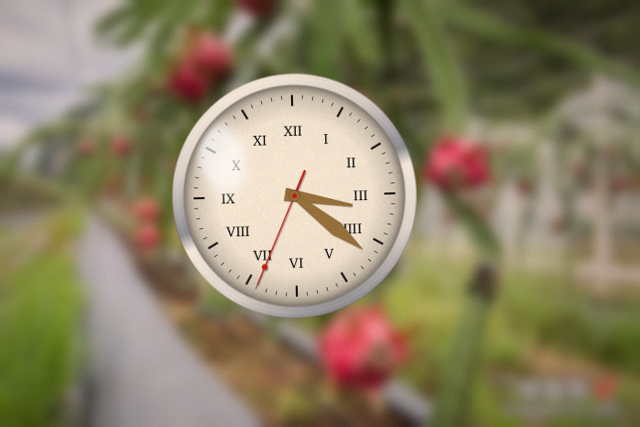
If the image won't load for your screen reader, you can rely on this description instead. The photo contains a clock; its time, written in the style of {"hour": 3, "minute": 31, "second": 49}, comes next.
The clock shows {"hour": 3, "minute": 21, "second": 34}
